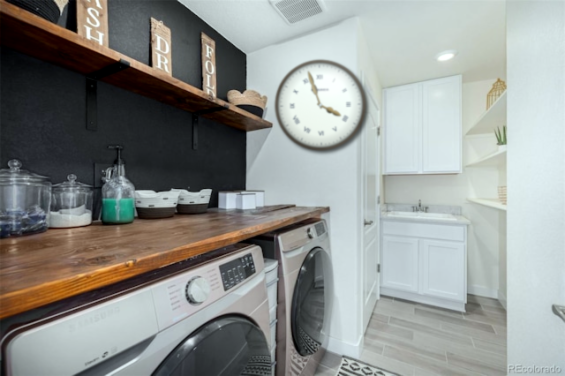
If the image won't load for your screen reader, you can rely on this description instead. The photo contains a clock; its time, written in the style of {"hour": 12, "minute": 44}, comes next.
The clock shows {"hour": 3, "minute": 57}
